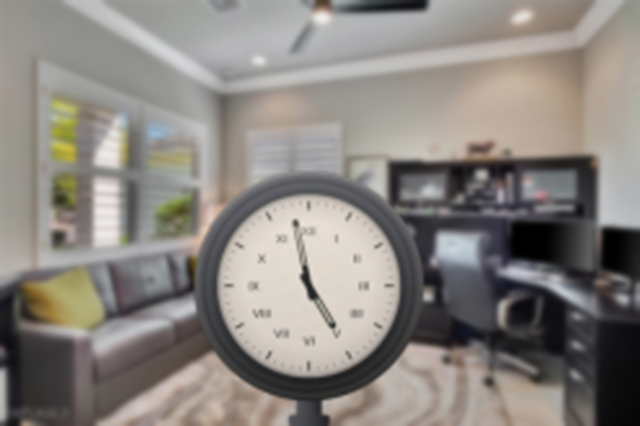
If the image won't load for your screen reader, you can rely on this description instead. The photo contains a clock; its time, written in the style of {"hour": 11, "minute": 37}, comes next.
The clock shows {"hour": 4, "minute": 58}
